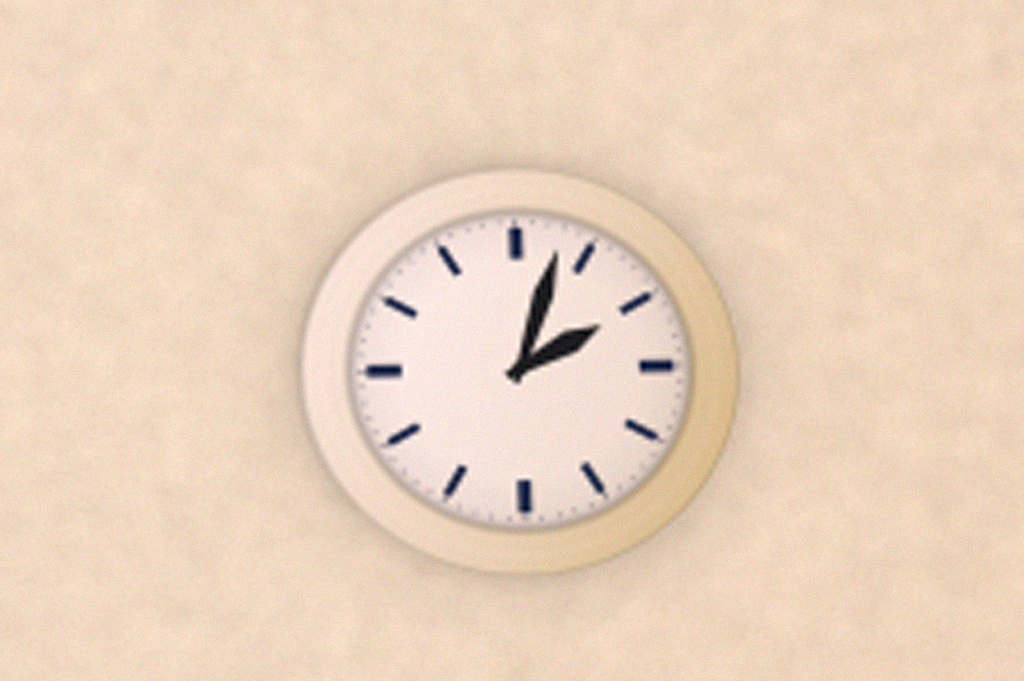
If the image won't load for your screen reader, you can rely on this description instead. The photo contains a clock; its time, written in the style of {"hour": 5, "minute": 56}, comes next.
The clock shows {"hour": 2, "minute": 3}
